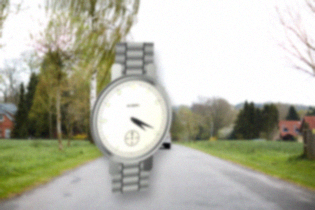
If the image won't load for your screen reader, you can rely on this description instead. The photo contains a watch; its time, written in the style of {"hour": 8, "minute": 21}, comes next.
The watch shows {"hour": 4, "minute": 19}
